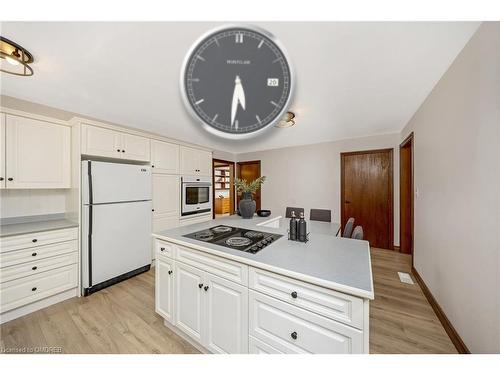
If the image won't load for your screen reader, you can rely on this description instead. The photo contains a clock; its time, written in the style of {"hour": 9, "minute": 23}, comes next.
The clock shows {"hour": 5, "minute": 31}
